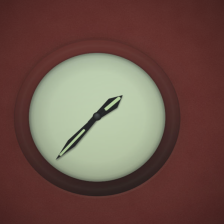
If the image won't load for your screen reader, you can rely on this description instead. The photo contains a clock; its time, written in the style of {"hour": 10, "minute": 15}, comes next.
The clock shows {"hour": 1, "minute": 37}
